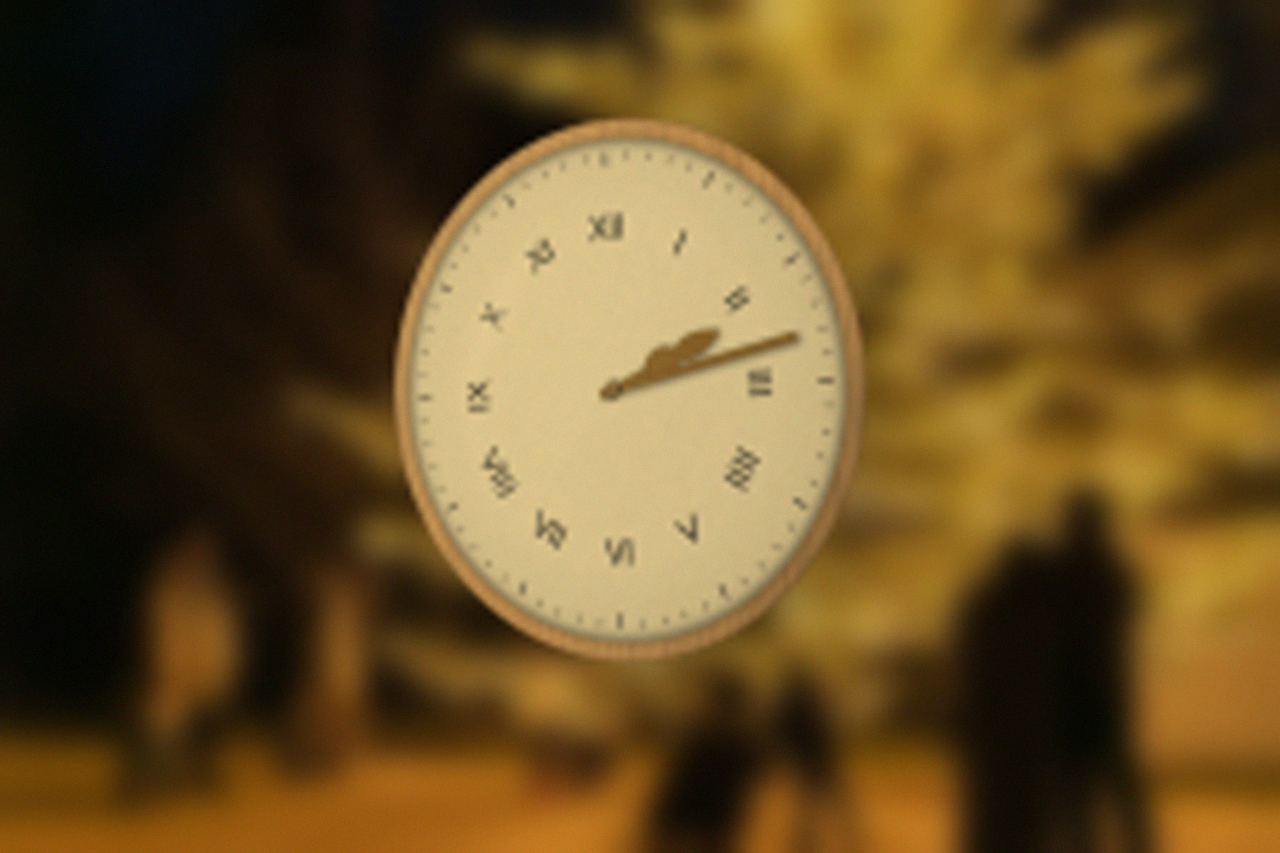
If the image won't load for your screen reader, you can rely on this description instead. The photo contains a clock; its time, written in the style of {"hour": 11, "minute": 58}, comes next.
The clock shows {"hour": 2, "minute": 13}
